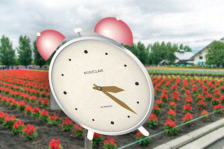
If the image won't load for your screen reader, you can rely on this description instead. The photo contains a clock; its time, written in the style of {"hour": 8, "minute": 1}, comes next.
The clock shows {"hour": 3, "minute": 23}
